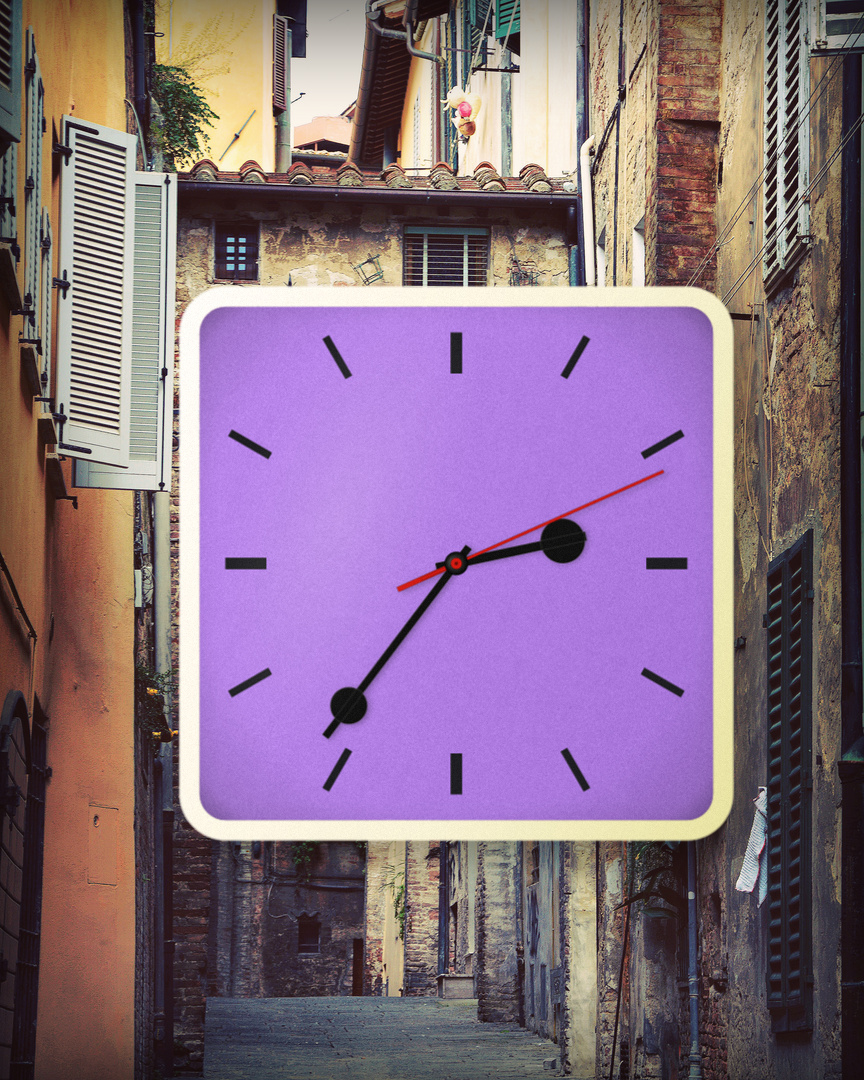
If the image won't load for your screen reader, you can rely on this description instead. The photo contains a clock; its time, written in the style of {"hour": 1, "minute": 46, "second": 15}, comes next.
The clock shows {"hour": 2, "minute": 36, "second": 11}
